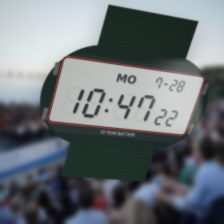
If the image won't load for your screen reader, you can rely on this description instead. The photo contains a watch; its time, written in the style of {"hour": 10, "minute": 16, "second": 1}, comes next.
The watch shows {"hour": 10, "minute": 47, "second": 22}
